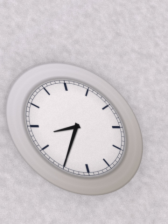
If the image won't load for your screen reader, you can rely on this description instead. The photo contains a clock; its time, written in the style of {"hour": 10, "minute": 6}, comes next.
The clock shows {"hour": 8, "minute": 35}
